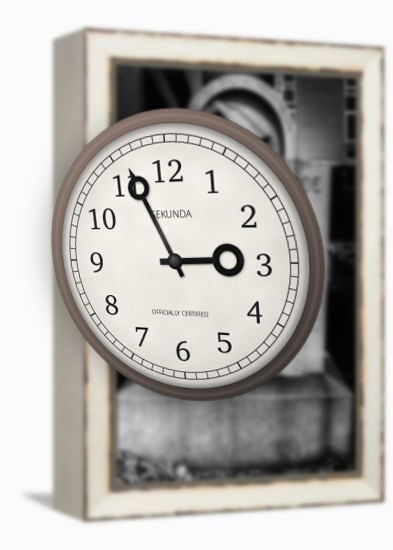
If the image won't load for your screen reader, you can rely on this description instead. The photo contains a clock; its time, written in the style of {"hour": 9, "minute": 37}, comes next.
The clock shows {"hour": 2, "minute": 56}
